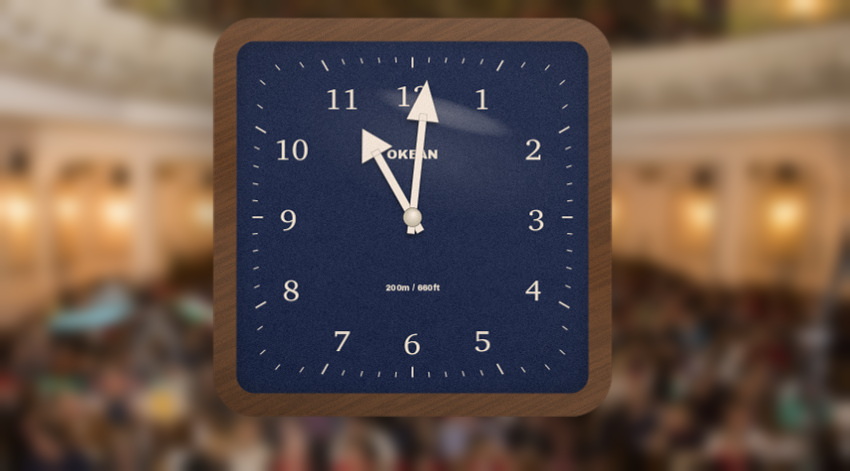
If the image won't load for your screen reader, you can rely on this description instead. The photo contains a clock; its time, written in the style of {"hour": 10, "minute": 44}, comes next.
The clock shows {"hour": 11, "minute": 1}
